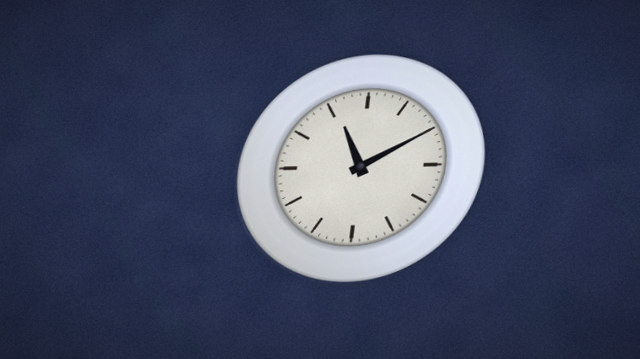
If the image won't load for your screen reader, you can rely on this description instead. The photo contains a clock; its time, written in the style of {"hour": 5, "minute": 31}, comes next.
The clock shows {"hour": 11, "minute": 10}
